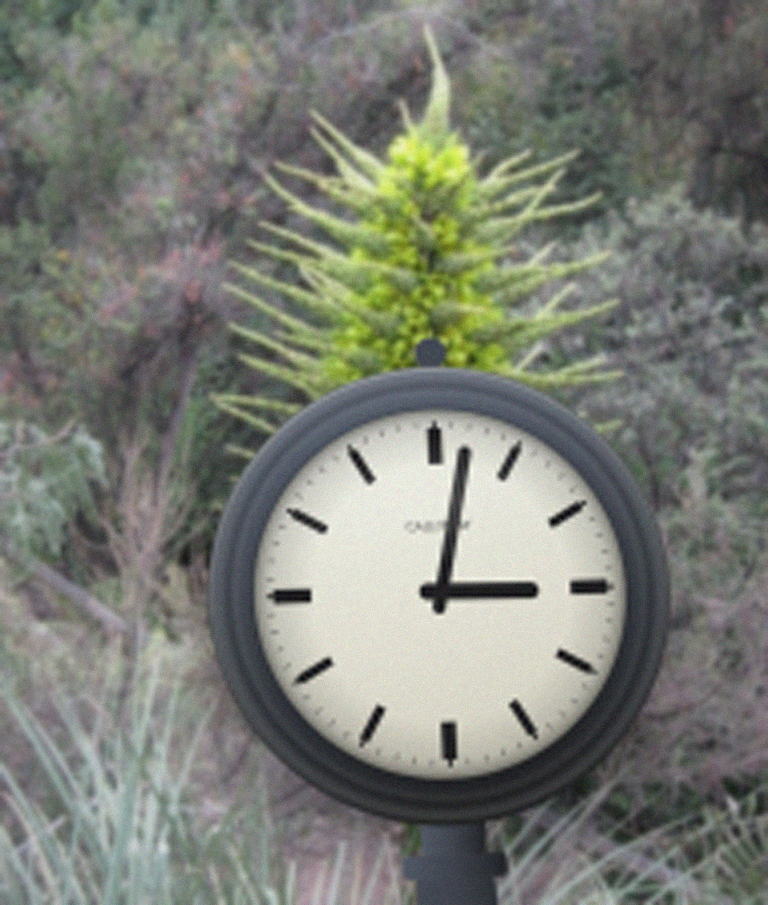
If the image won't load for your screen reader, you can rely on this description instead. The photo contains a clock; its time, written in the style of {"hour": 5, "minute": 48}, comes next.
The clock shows {"hour": 3, "minute": 2}
